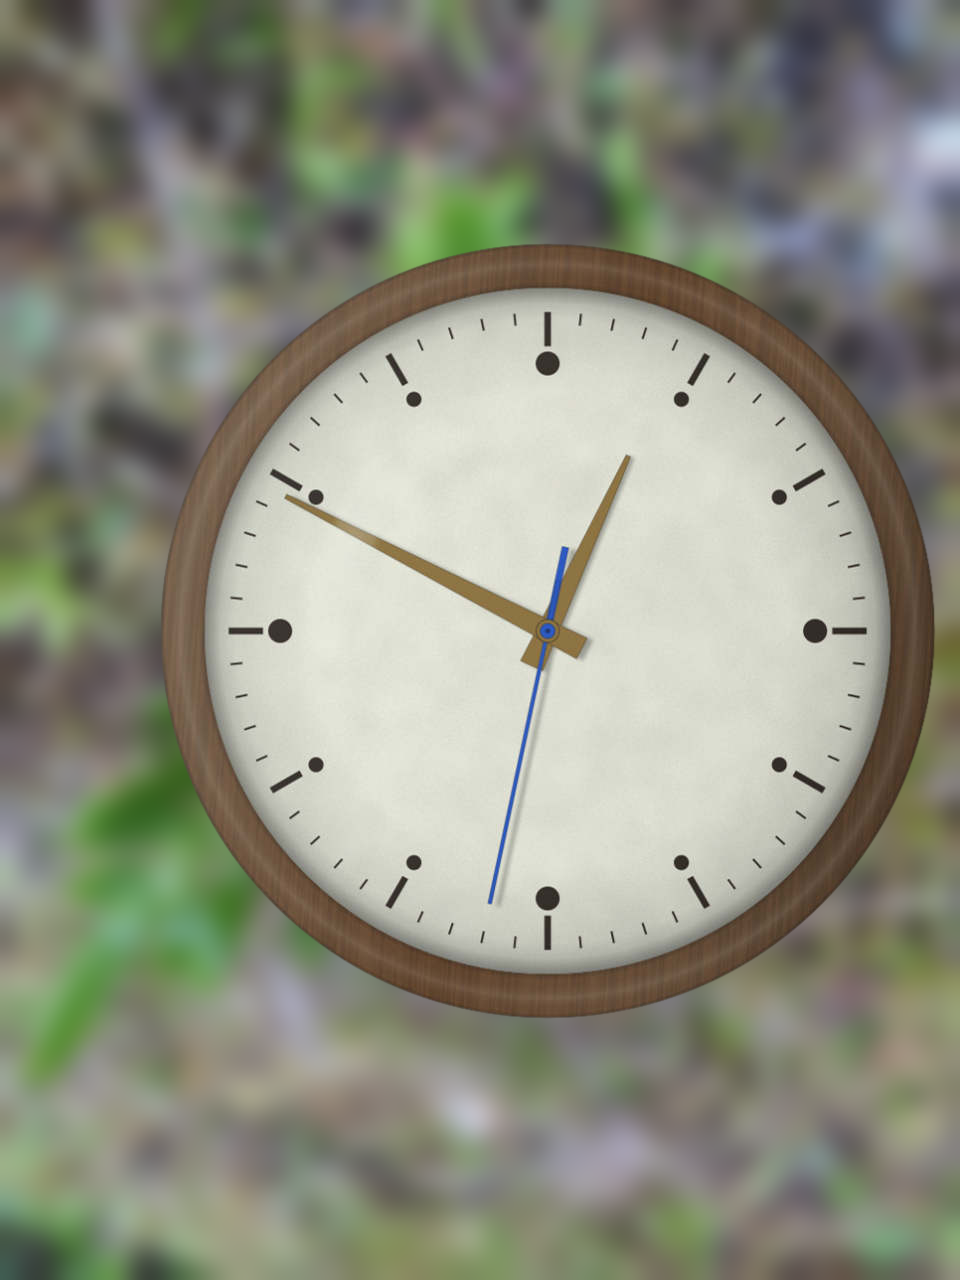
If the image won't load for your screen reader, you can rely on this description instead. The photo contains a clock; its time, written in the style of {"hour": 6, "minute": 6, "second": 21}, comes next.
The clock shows {"hour": 12, "minute": 49, "second": 32}
